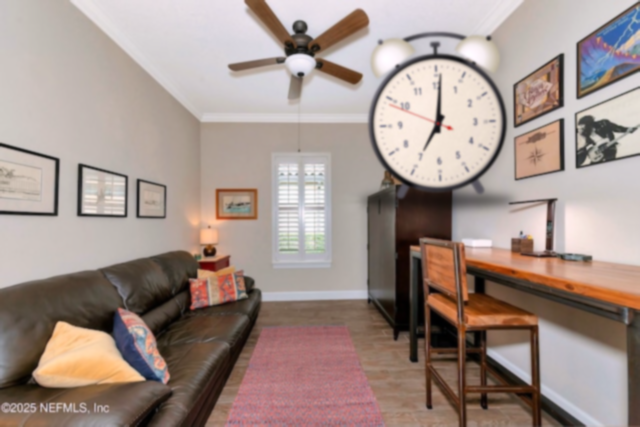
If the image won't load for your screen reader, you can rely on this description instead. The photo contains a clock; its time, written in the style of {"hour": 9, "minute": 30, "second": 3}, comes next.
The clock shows {"hour": 7, "minute": 0, "second": 49}
